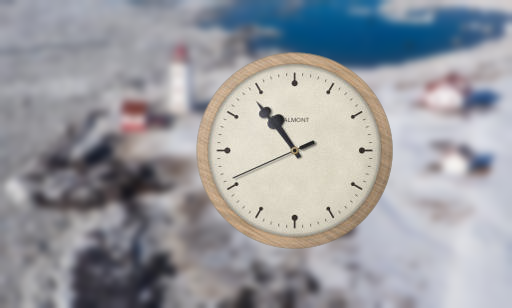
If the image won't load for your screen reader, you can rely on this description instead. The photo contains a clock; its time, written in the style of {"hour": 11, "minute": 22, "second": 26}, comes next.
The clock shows {"hour": 10, "minute": 53, "second": 41}
